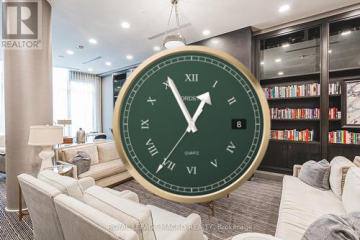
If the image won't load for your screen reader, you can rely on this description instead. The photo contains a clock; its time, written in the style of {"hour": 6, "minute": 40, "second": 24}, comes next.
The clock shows {"hour": 12, "minute": 55, "second": 36}
